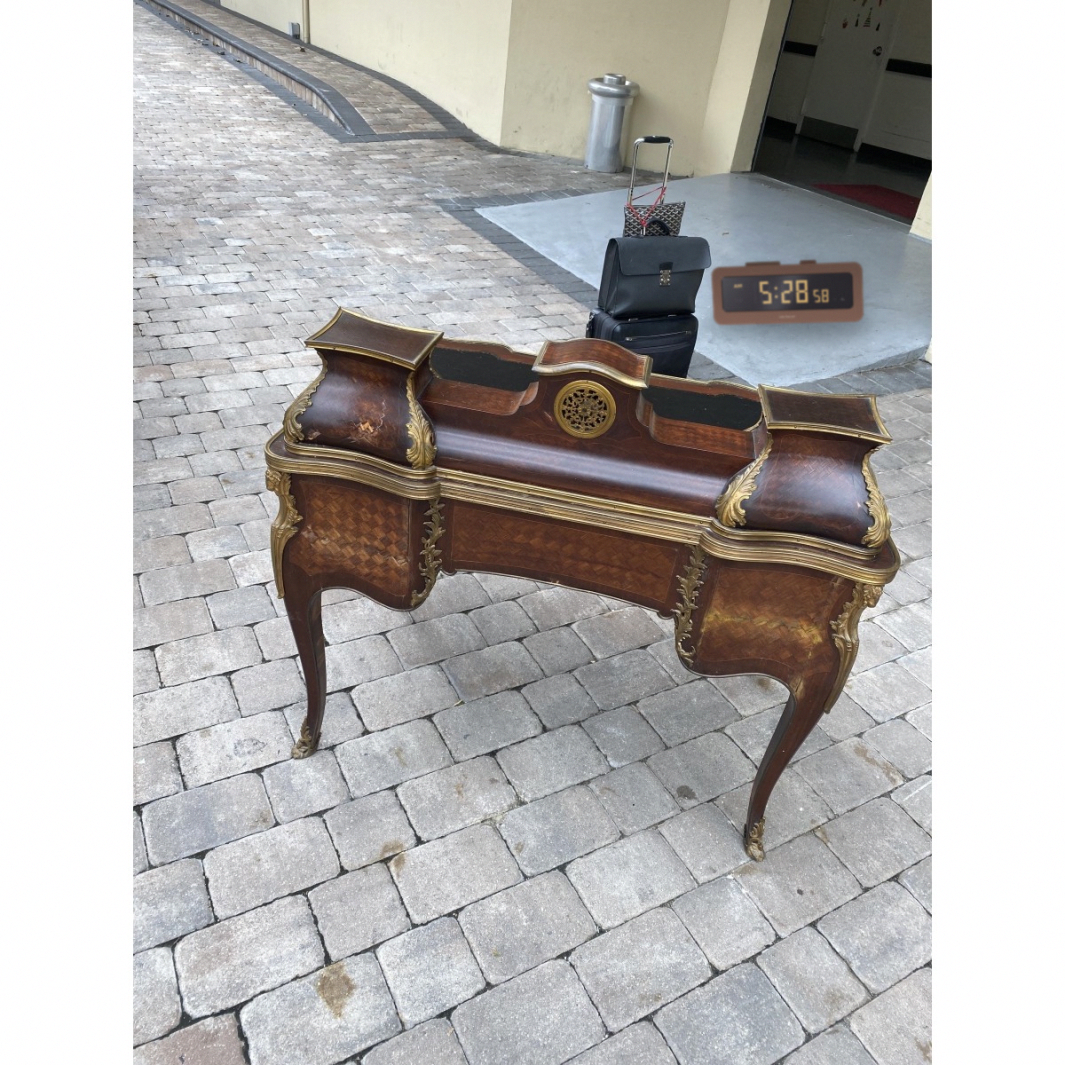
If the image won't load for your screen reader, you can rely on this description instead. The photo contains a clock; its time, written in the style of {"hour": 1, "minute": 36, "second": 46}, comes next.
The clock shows {"hour": 5, "minute": 28, "second": 58}
